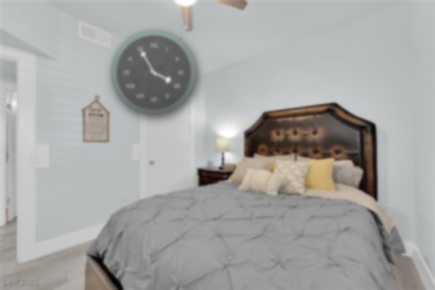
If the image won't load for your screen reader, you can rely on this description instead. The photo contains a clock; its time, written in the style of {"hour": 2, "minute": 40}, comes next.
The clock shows {"hour": 3, "minute": 55}
